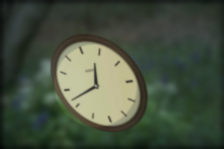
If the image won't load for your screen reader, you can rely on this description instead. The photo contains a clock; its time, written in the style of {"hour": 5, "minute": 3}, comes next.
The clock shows {"hour": 12, "minute": 42}
